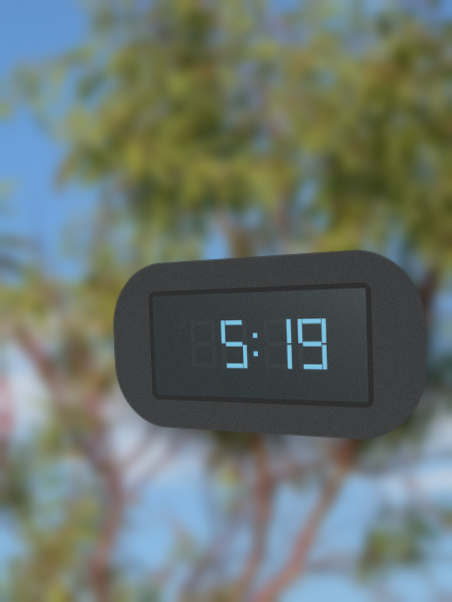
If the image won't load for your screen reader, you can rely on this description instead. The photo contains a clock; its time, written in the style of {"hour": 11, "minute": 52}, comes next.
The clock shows {"hour": 5, "minute": 19}
